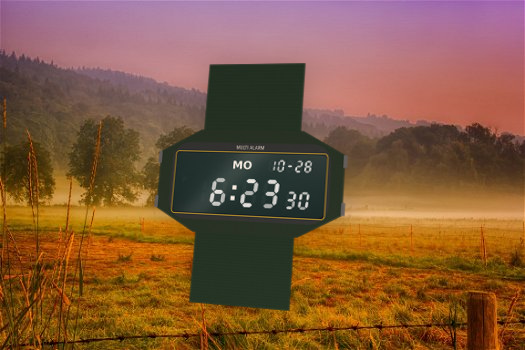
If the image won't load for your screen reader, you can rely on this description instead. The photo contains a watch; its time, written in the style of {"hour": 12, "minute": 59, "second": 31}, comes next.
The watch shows {"hour": 6, "minute": 23, "second": 30}
